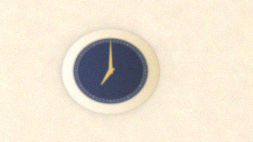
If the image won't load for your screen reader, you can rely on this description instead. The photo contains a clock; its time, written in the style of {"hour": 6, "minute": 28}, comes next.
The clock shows {"hour": 7, "minute": 0}
